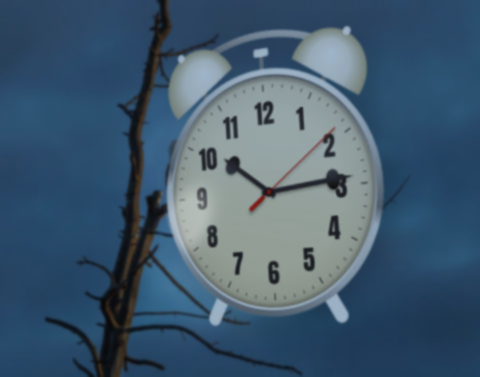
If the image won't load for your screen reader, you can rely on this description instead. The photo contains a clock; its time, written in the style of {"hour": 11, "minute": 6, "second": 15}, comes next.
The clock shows {"hour": 10, "minute": 14, "second": 9}
